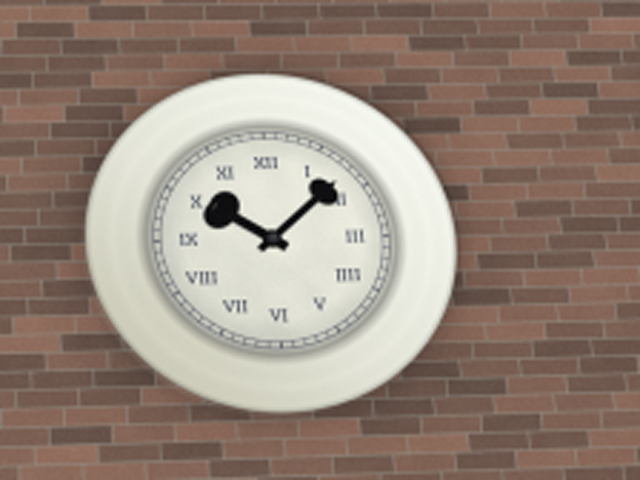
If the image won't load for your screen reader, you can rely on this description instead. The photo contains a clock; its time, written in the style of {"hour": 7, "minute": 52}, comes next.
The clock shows {"hour": 10, "minute": 8}
